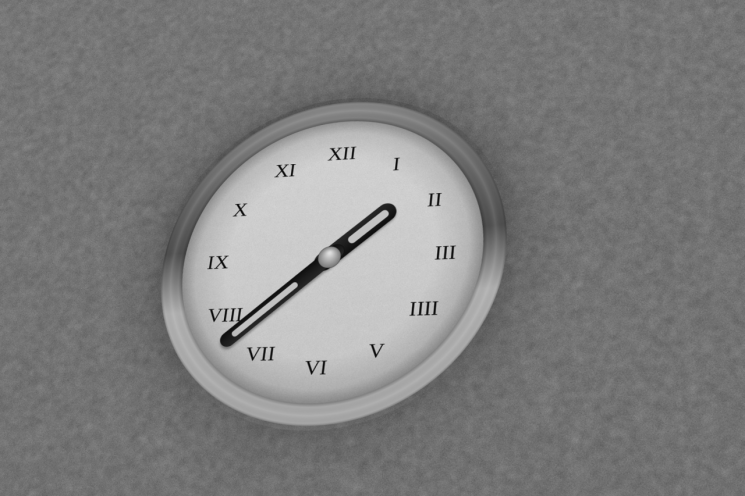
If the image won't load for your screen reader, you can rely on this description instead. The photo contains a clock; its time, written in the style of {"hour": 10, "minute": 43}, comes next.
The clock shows {"hour": 1, "minute": 38}
